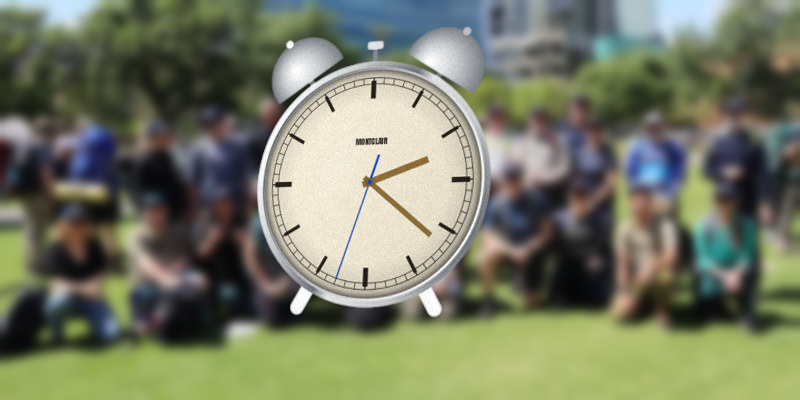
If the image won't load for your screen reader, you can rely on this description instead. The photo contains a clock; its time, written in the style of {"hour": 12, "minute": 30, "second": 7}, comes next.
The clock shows {"hour": 2, "minute": 21, "second": 33}
